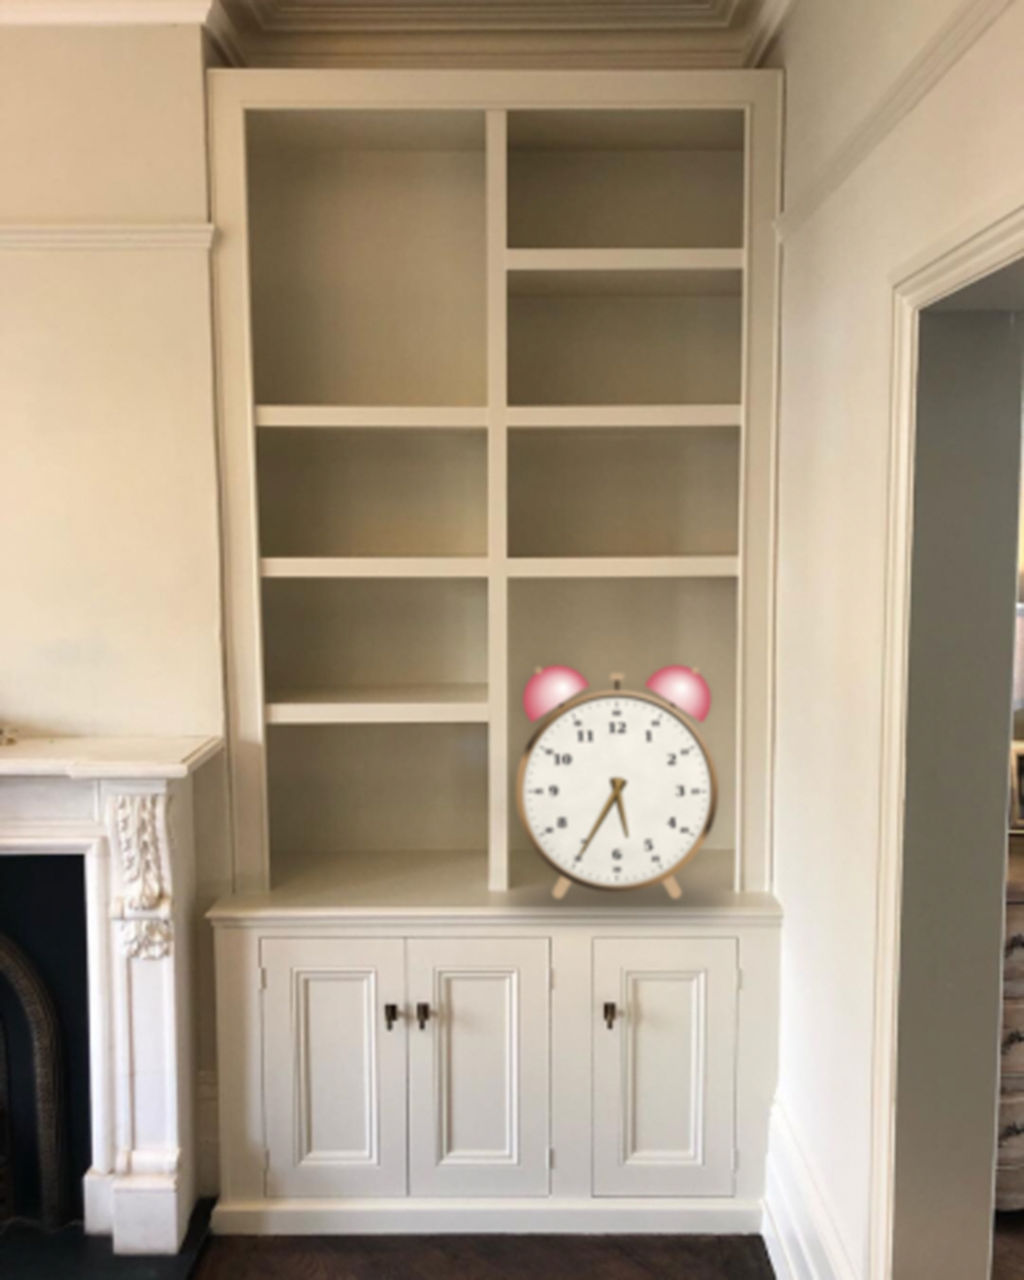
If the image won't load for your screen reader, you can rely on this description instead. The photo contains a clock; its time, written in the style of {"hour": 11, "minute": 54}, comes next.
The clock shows {"hour": 5, "minute": 35}
